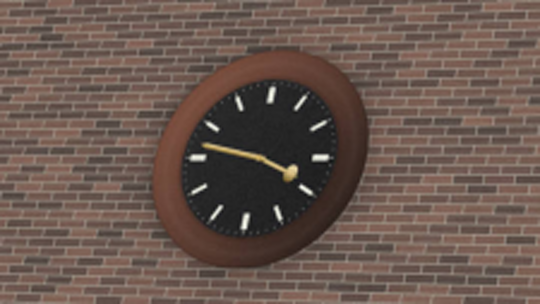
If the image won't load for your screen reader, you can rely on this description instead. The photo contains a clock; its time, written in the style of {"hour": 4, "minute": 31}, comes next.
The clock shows {"hour": 3, "minute": 47}
